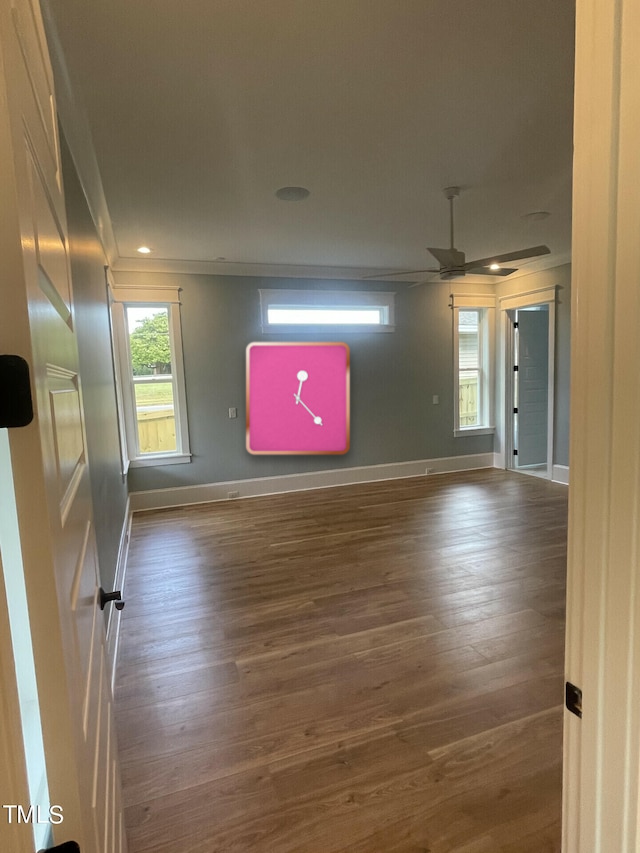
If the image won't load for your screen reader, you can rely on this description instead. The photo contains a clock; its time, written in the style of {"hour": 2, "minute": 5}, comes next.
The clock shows {"hour": 12, "minute": 23}
